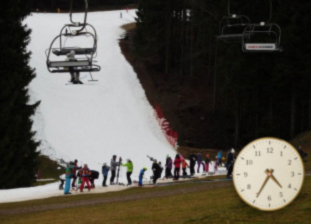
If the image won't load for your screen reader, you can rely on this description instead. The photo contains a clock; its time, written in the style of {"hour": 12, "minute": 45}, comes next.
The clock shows {"hour": 4, "minute": 35}
